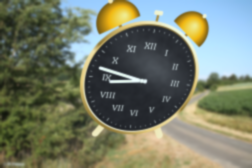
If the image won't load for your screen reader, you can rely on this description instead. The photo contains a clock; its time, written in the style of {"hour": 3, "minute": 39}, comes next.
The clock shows {"hour": 8, "minute": 47}
